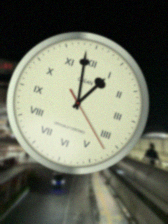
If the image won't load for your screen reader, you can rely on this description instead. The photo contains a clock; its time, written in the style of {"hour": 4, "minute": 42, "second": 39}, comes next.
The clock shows {"hour": 12, "minute": 58, "second": 22}
